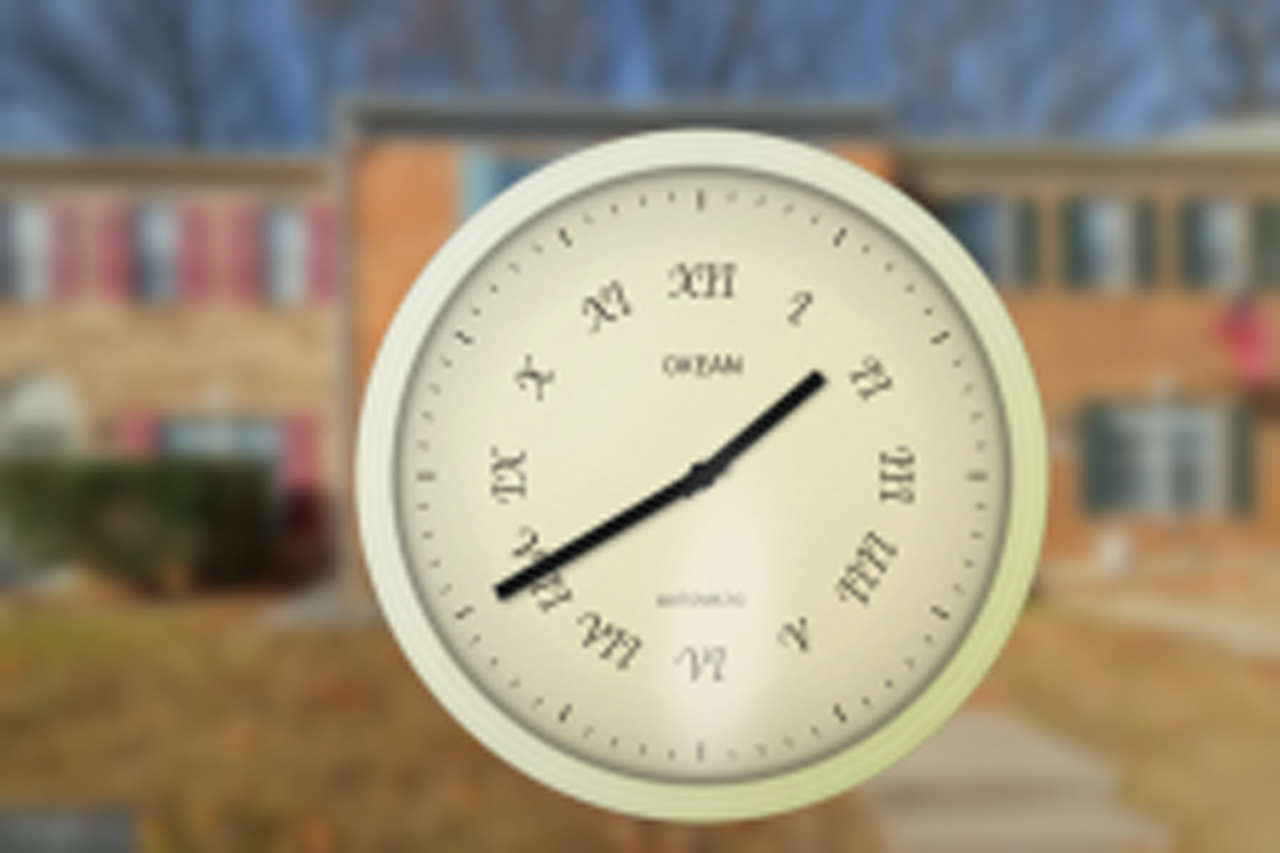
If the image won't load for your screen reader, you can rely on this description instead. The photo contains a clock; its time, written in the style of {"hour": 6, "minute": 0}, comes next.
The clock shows {"hour": 1, "minute": 40}
